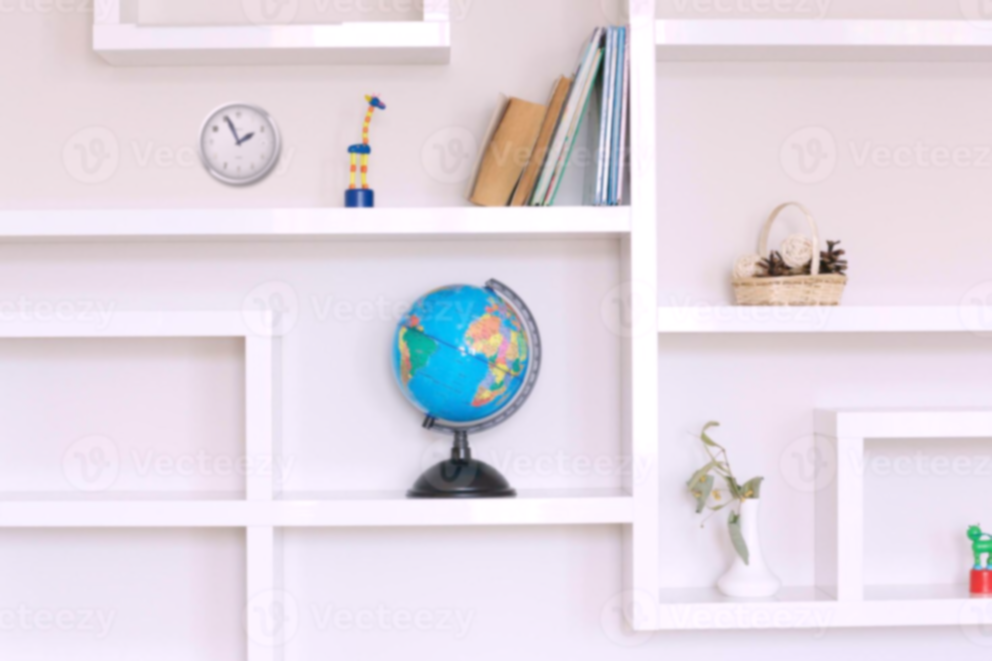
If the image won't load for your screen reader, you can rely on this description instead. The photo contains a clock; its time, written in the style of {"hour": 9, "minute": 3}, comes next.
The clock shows {"hour": 1, "minute": 56}
